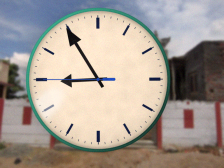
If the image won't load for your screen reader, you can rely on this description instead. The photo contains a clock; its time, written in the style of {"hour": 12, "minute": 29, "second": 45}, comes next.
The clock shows {"hour": 8, "minute": 54, "second": 45}
